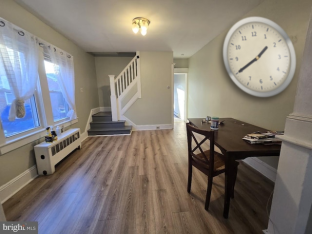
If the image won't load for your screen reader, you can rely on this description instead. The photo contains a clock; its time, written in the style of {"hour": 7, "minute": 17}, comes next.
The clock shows {"hour": 1, "minute": 40}
